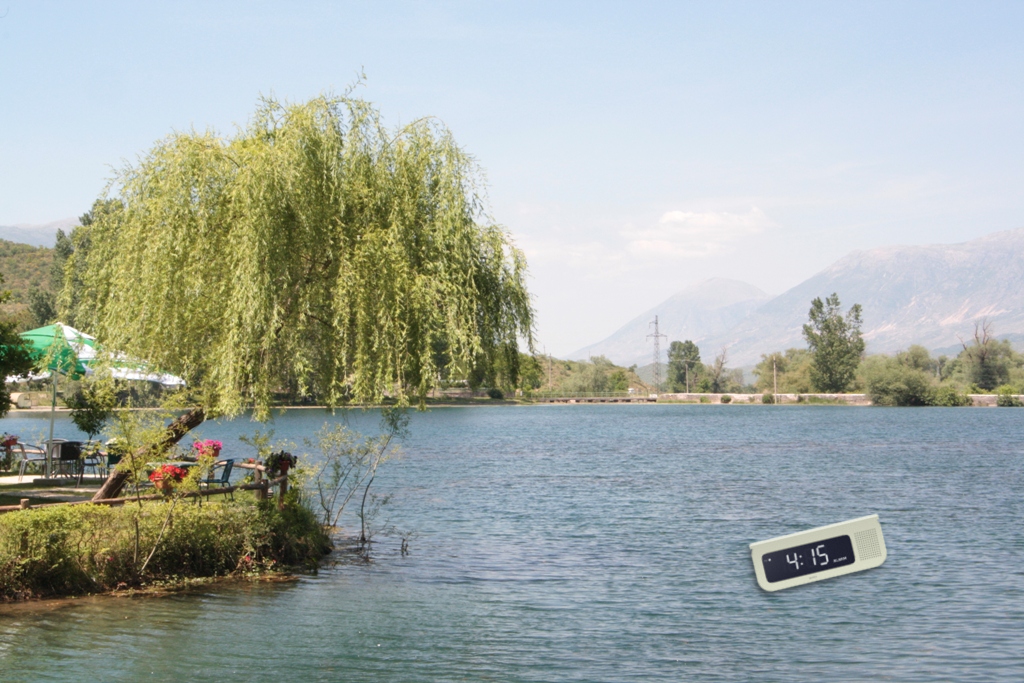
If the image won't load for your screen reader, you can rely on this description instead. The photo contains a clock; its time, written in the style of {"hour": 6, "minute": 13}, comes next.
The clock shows {"hour": 4, "minute": 15}
